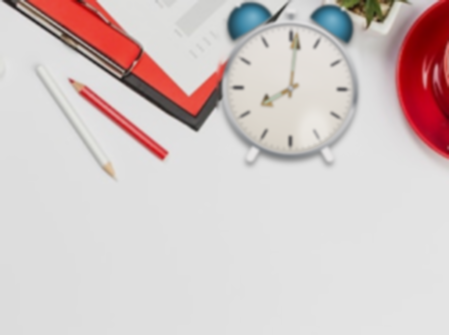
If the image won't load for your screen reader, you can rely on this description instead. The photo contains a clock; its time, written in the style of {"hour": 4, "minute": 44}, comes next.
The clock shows {"hour": 8, "minute": 1}
